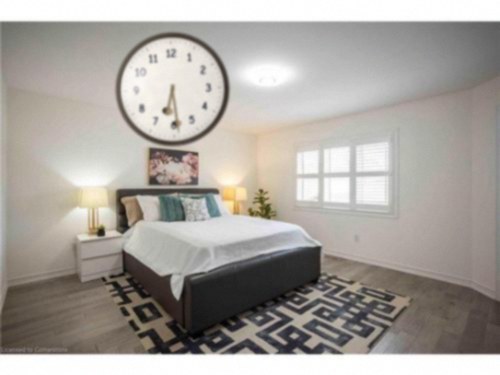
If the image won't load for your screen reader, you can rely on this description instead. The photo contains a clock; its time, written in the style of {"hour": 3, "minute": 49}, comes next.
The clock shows {"hour": 6, "minute": 29}
